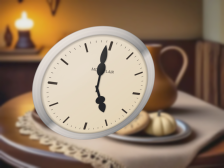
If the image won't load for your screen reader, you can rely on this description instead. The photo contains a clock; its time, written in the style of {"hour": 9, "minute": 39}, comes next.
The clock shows {"hour": 4, "minute": 59}
